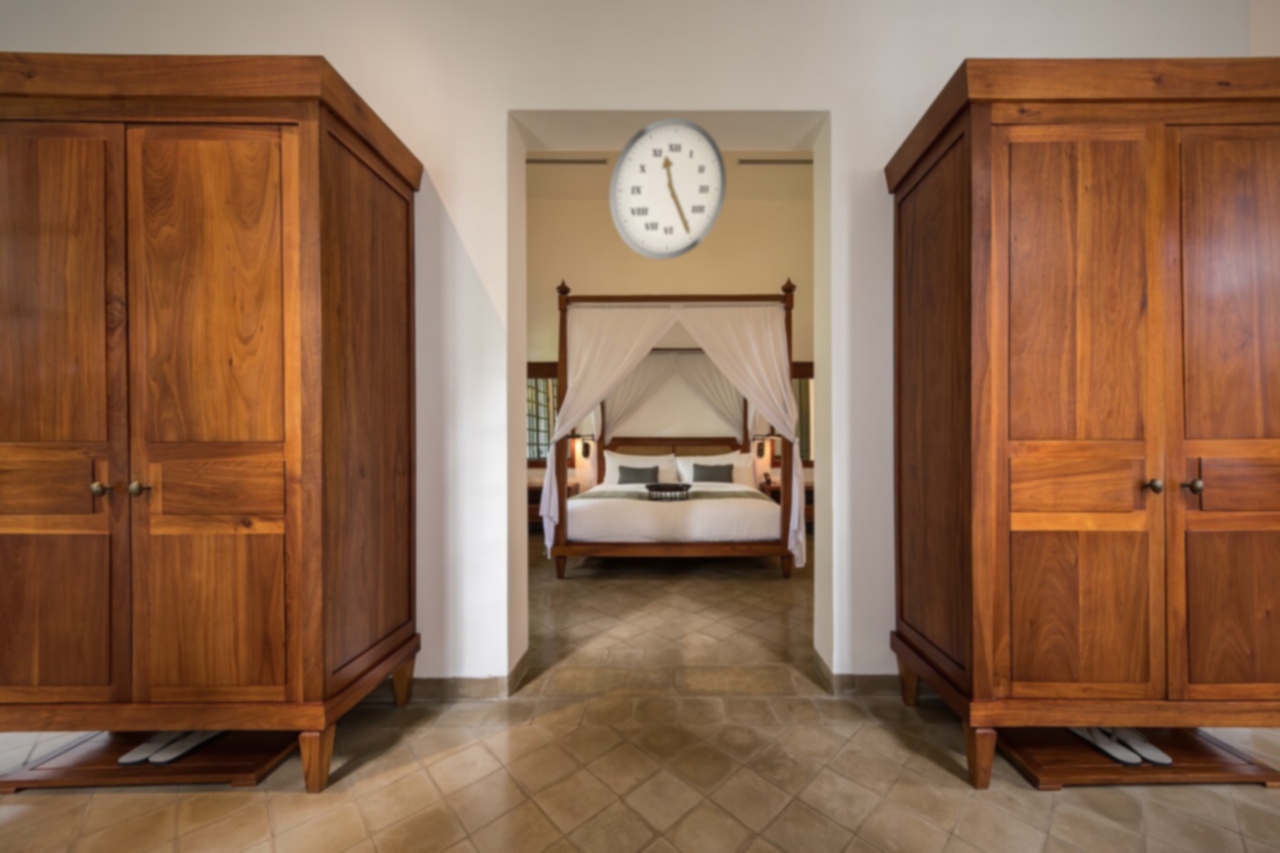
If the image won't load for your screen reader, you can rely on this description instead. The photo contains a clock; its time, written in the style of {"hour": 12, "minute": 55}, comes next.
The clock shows {"hour": 11, "minute": 25}
